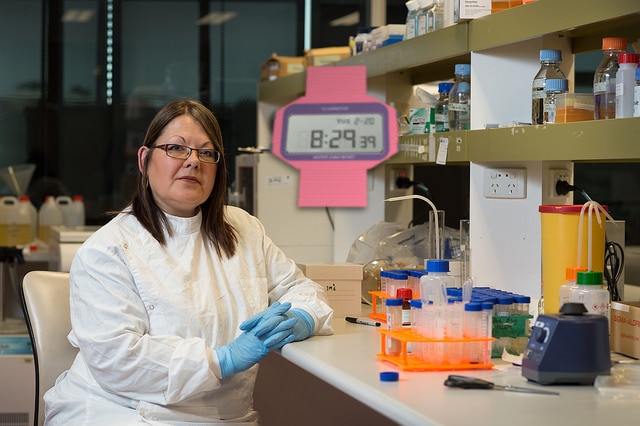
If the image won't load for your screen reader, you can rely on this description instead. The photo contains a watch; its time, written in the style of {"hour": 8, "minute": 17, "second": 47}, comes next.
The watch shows {"hour": 8, "minute": 29, "second": 39}
